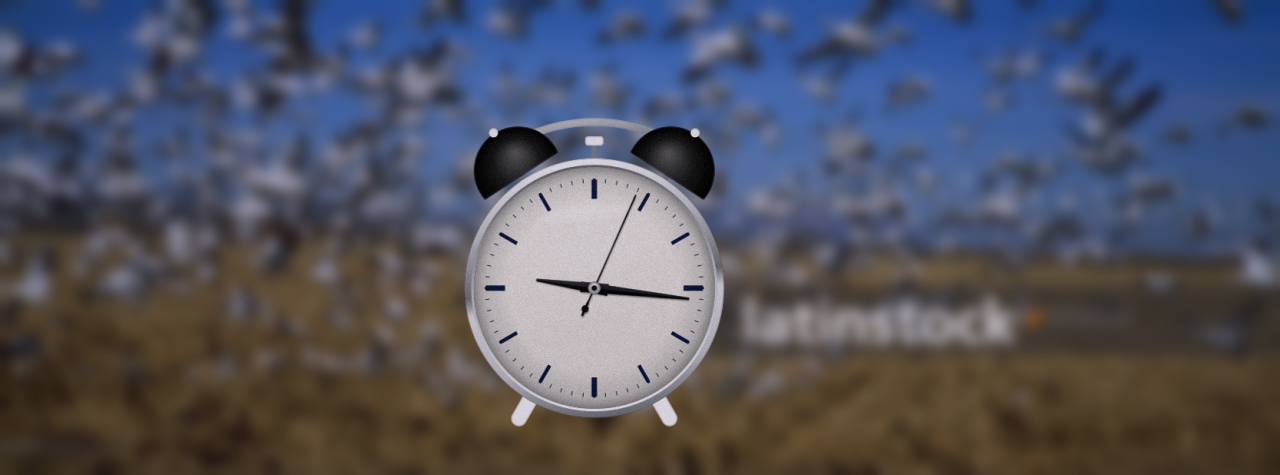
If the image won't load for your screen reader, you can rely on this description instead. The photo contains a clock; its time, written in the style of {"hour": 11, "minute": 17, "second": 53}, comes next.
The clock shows {"hour": 9, "minute": 16, "second": 4}
